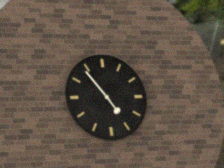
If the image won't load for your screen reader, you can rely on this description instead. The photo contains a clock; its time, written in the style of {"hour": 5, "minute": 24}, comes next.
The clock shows {"hour": 4, "minute": 54}
